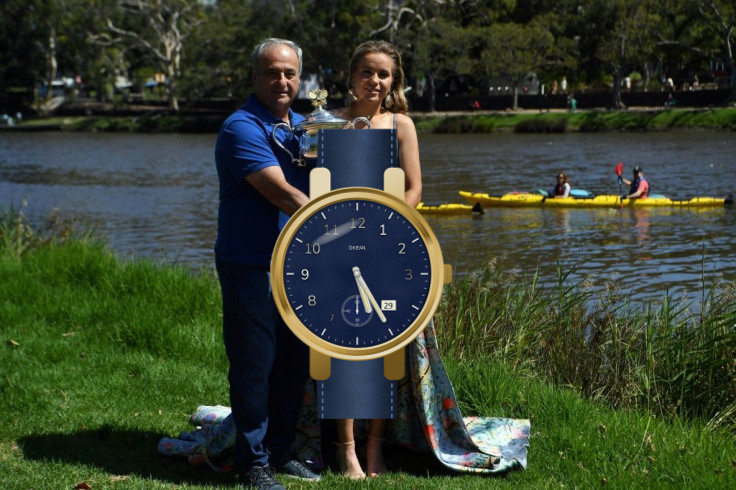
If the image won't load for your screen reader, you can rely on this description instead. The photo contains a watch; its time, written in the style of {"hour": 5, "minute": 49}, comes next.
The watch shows {"hour": 5, "minute": 25}
